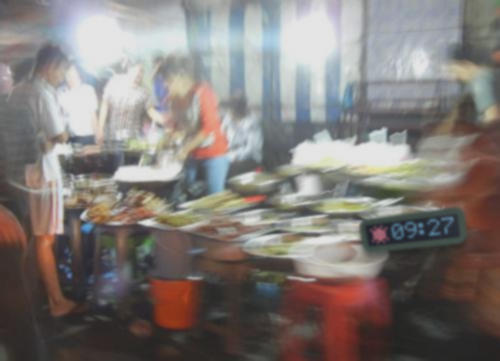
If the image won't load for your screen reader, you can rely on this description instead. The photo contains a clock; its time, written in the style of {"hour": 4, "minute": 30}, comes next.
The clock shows {"hour": 9, "minute": 27}
